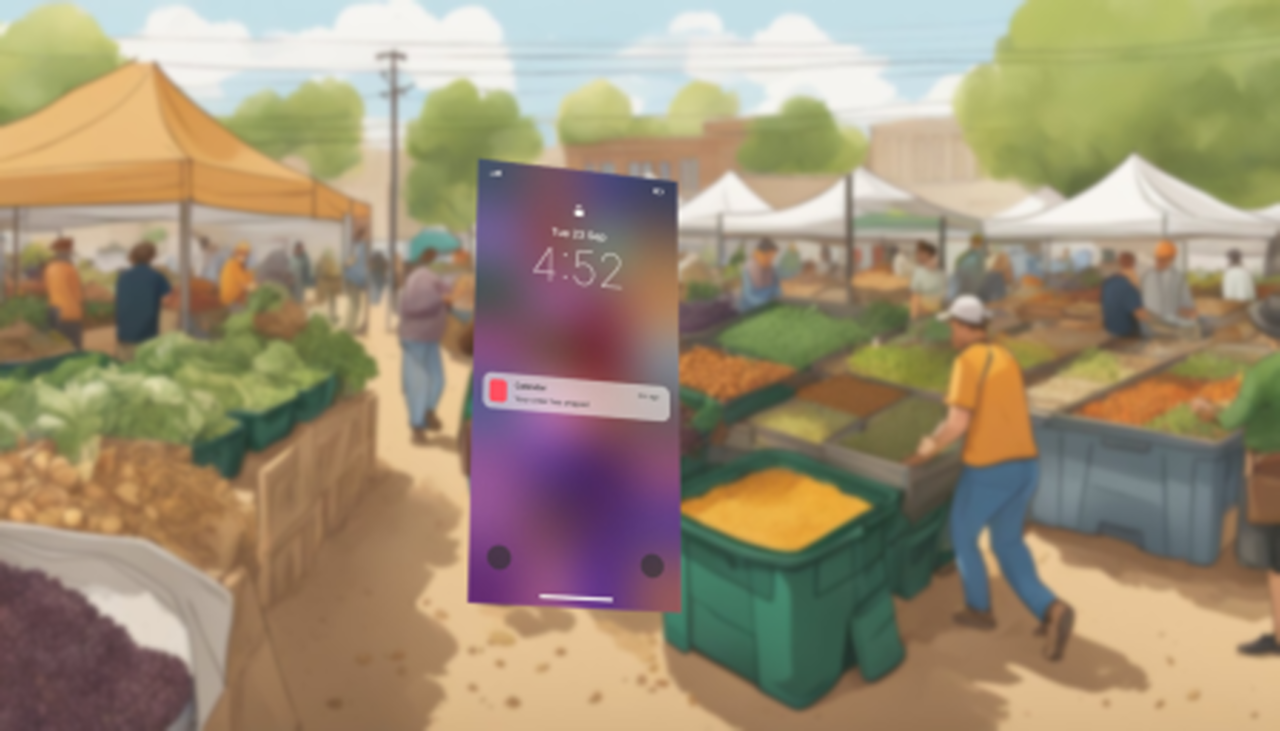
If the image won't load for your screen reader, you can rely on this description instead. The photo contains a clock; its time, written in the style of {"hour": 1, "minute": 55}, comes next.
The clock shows {"hour": 4, "minute": 52}
